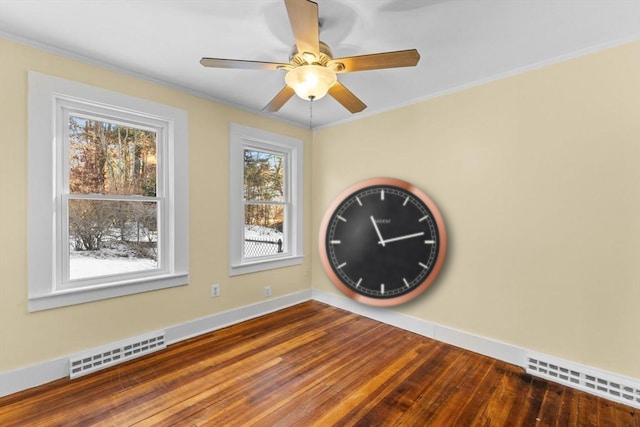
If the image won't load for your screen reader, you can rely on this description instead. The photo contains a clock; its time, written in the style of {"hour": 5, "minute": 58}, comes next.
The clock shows {"hour": 11, "minute": 13}
